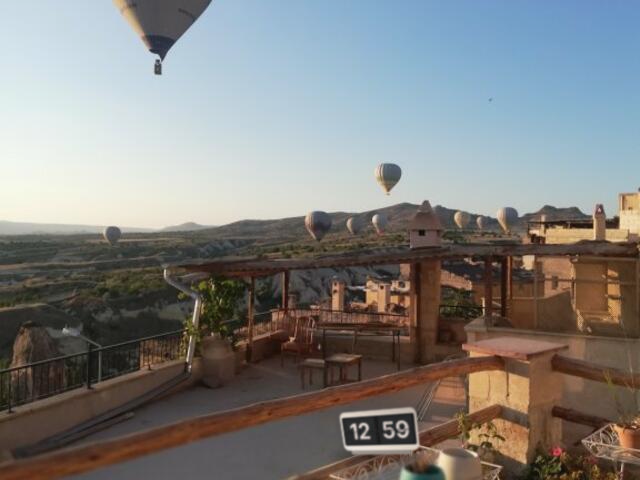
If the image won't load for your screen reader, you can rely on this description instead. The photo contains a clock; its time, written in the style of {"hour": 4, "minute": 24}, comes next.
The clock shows {"hour": 12, "minute": 59}
